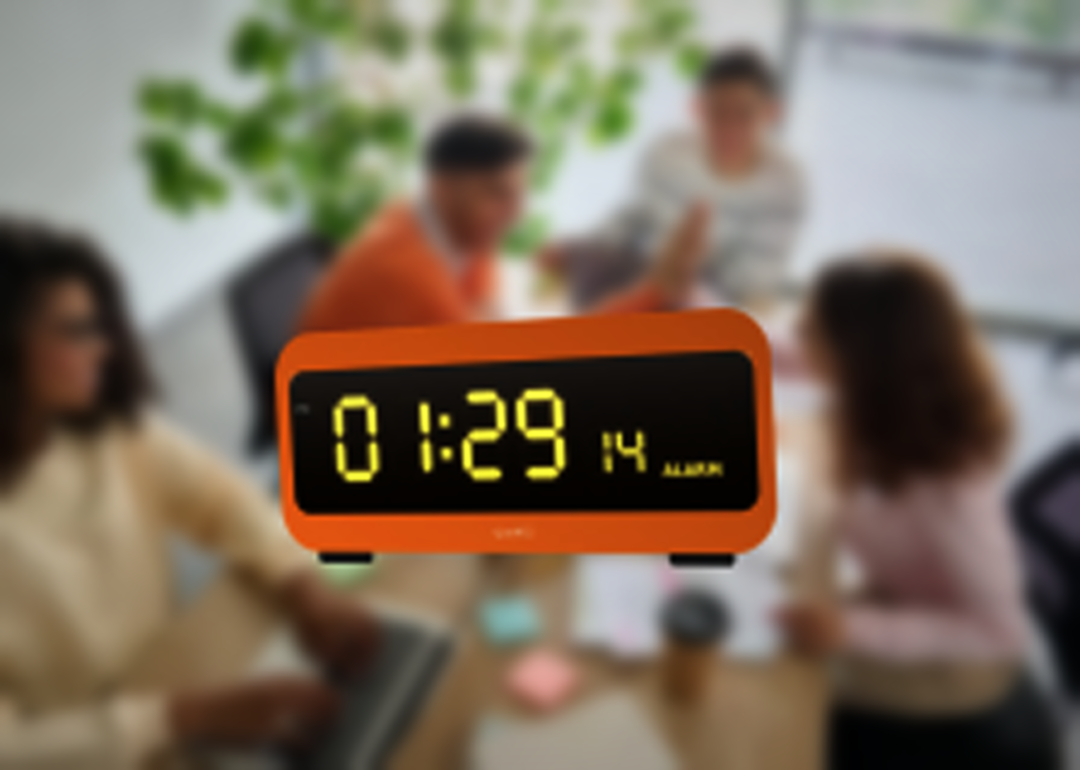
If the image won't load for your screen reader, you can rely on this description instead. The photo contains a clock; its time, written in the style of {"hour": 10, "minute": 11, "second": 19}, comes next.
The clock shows {"hour": 1, "minute": 29, "second": 14}
